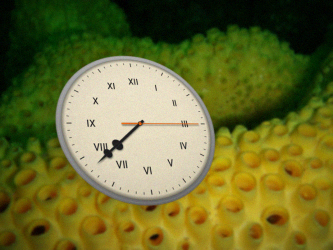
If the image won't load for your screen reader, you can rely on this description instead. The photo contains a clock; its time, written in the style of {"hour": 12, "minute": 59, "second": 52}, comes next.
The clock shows {"hour": 7, "minute": 38, "second": 15}
